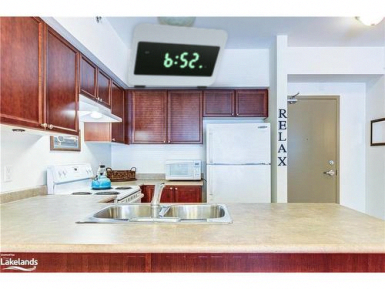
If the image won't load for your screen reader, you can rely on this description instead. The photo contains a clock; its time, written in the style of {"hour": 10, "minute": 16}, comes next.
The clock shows {"hour": 6, "minute": 52}
